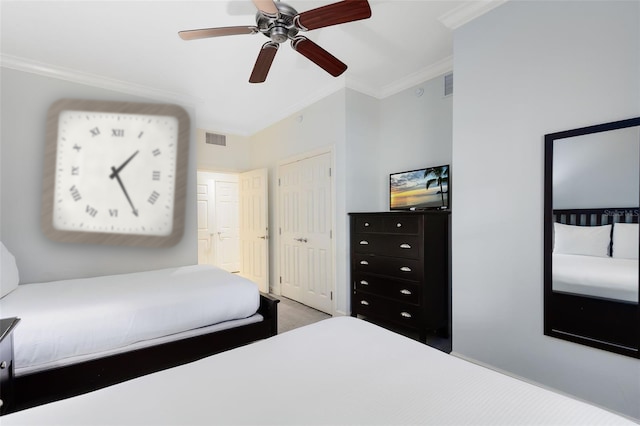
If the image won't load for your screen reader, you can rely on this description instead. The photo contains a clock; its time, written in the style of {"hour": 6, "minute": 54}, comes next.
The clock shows {"hour": 1, "minute": 25}
